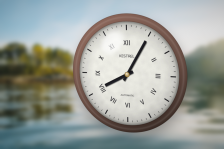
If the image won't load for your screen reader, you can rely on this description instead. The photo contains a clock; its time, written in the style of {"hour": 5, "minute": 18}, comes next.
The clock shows {"hour": 8, "minute": 5}
